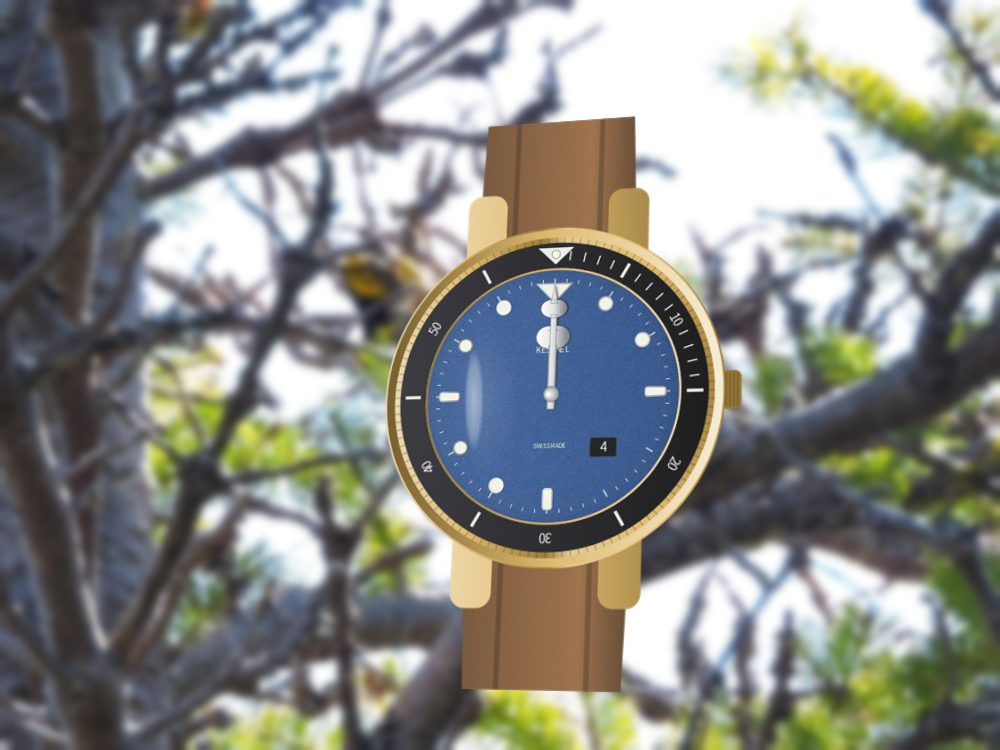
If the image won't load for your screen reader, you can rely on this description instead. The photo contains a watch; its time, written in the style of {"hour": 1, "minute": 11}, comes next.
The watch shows {"hour": 12, "minute": 0}
